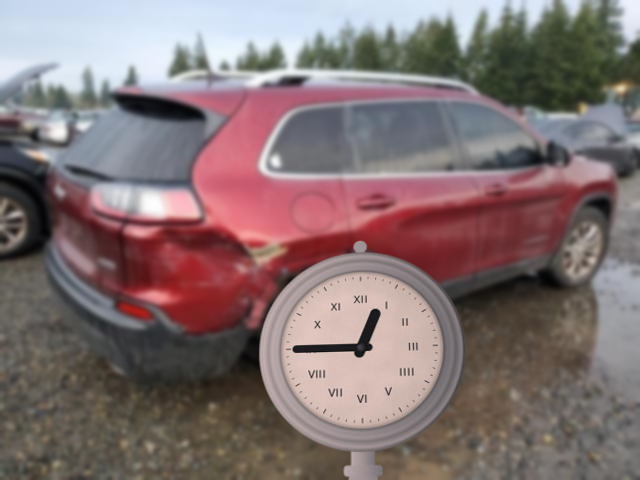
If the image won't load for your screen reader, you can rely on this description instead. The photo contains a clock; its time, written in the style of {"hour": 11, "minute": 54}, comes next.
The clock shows {"hour": 12, "minute": 45}
